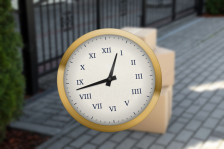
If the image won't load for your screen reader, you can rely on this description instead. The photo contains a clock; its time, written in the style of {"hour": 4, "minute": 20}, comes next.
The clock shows {"hour": 12, "minute": 43}
